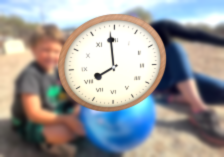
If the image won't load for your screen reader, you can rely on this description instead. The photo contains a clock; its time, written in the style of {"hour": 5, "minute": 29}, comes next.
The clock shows {"hour": 7, "minute": 59}
